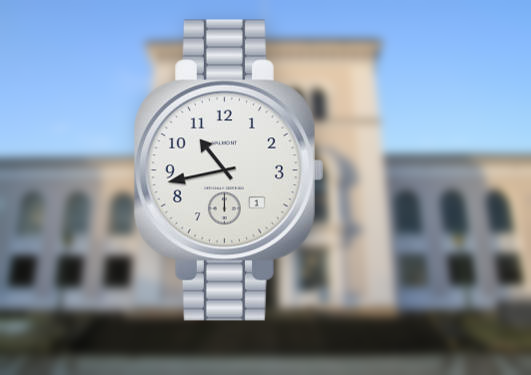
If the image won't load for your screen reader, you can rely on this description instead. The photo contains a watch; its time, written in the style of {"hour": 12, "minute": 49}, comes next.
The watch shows {"hour": 10, "minute": 43}
